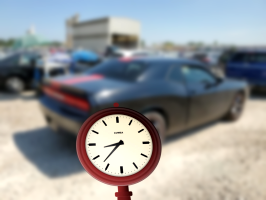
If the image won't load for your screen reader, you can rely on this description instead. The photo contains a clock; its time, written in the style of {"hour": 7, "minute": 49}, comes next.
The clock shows {"hour": 8, "minute": 37}
